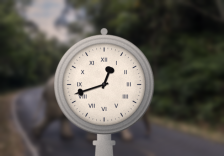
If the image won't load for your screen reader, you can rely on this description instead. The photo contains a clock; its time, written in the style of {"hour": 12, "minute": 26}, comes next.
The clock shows {"hour": 12, "minute": 42}
